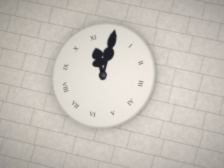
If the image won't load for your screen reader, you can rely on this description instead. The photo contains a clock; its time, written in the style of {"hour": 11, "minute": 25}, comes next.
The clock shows {"hour": 11, "minute": 0}
